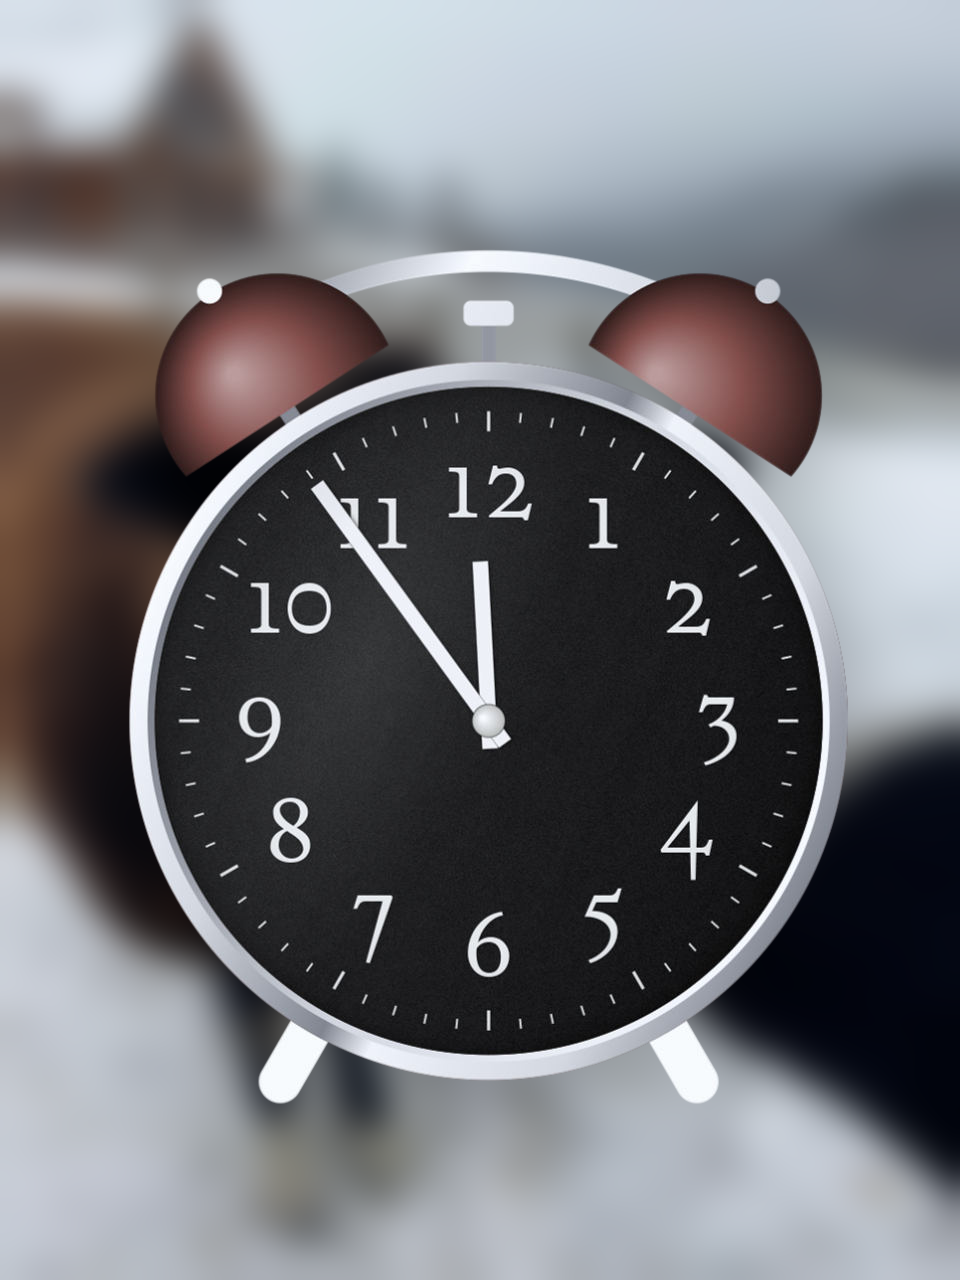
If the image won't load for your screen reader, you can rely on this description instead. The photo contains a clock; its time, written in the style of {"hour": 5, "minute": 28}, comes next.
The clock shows {"hour": 11, "minute": 54}
